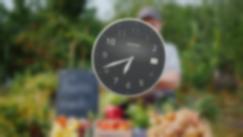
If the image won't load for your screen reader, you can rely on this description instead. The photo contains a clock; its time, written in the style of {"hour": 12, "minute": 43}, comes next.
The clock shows {"hour": 6, "minute": 41}
